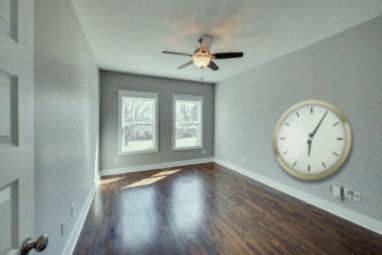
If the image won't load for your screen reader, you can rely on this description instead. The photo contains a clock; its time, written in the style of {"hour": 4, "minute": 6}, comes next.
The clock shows {"hour": 6, "minute": 5}
